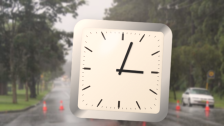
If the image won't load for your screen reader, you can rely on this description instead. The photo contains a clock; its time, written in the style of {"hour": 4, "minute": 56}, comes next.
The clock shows {"hour": 3, "minute": 3}
